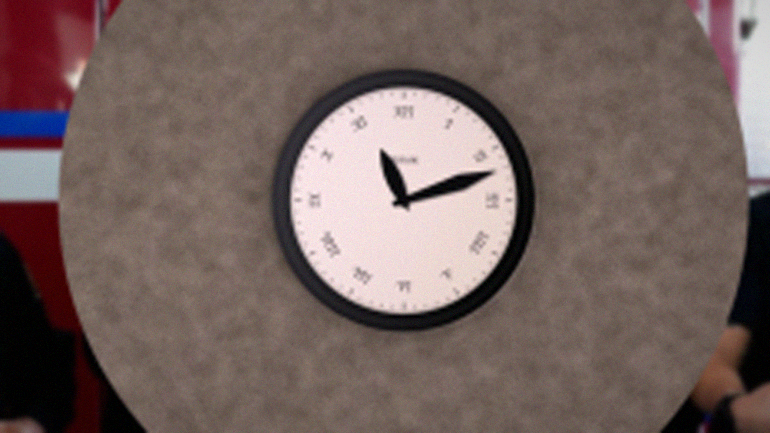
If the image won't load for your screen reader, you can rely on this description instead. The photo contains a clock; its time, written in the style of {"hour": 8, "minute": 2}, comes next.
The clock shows {"hour": 11, "minute": 12}
